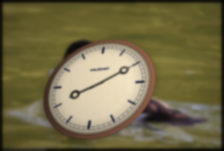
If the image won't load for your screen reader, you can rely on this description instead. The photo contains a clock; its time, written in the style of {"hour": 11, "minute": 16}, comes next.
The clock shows {"hour": 8, "minute": 10}
